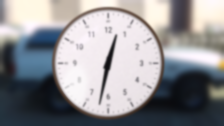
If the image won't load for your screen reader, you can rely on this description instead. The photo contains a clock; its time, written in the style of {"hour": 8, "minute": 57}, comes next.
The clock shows {"hour": 12, "minute": 32}
